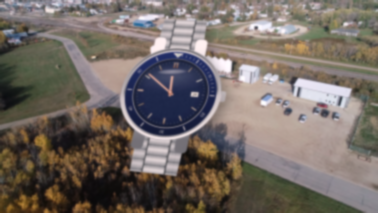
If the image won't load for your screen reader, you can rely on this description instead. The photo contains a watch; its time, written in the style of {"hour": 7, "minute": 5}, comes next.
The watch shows {"hour": 11, "minute": 51}
